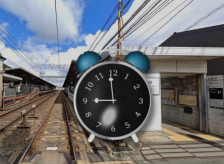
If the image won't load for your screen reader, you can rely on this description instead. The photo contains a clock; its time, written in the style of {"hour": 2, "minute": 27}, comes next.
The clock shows {"hour": 8, "minute": 59}
